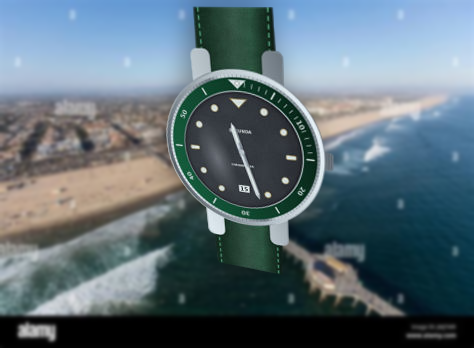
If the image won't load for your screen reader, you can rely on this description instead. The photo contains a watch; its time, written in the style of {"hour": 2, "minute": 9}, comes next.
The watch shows {"hour": 11, "minute": 27}
